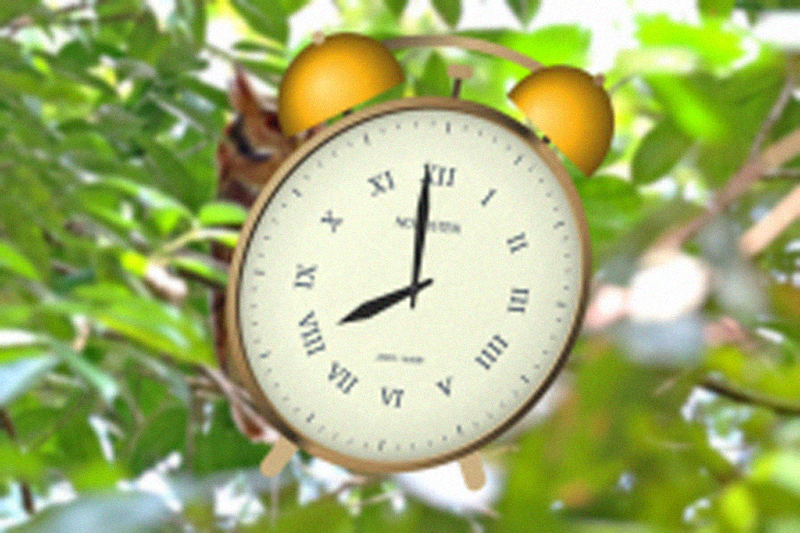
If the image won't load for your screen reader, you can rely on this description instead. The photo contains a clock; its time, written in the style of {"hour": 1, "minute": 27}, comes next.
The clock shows {"hour": 7, "minute": 59}
